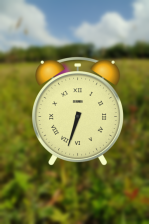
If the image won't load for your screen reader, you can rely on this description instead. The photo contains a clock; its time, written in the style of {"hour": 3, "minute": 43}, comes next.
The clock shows {"hour": 6, "minute": 33}
